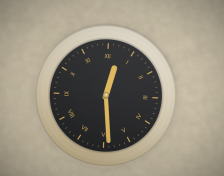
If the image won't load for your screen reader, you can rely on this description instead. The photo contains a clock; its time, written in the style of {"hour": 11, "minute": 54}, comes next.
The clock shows {"hour": 12, "minute": 29}
